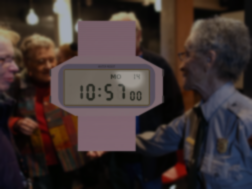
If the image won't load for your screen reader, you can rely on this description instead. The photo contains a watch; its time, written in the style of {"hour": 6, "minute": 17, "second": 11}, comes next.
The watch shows {"hour": 10, "minute": 57, "second": 0}
